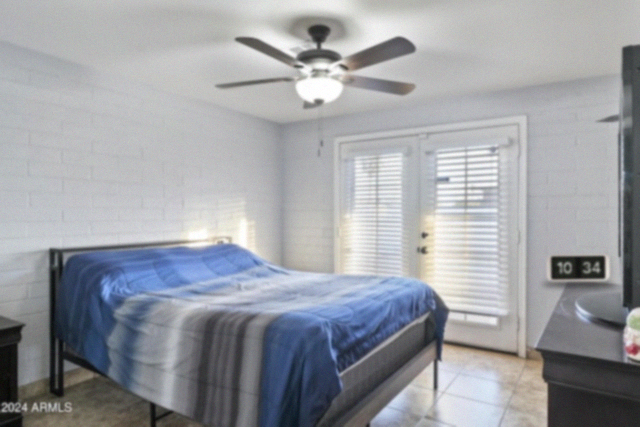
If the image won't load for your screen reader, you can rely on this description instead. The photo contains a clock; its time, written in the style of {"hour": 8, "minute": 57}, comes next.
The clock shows {"hour": 10, "minute": 34}
